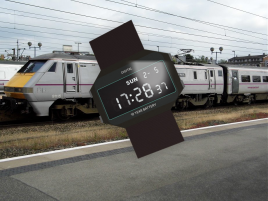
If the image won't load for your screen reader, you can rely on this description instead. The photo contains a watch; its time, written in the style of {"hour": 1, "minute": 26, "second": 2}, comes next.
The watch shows {"hour": 17, "minute": 28, "second": 37}
